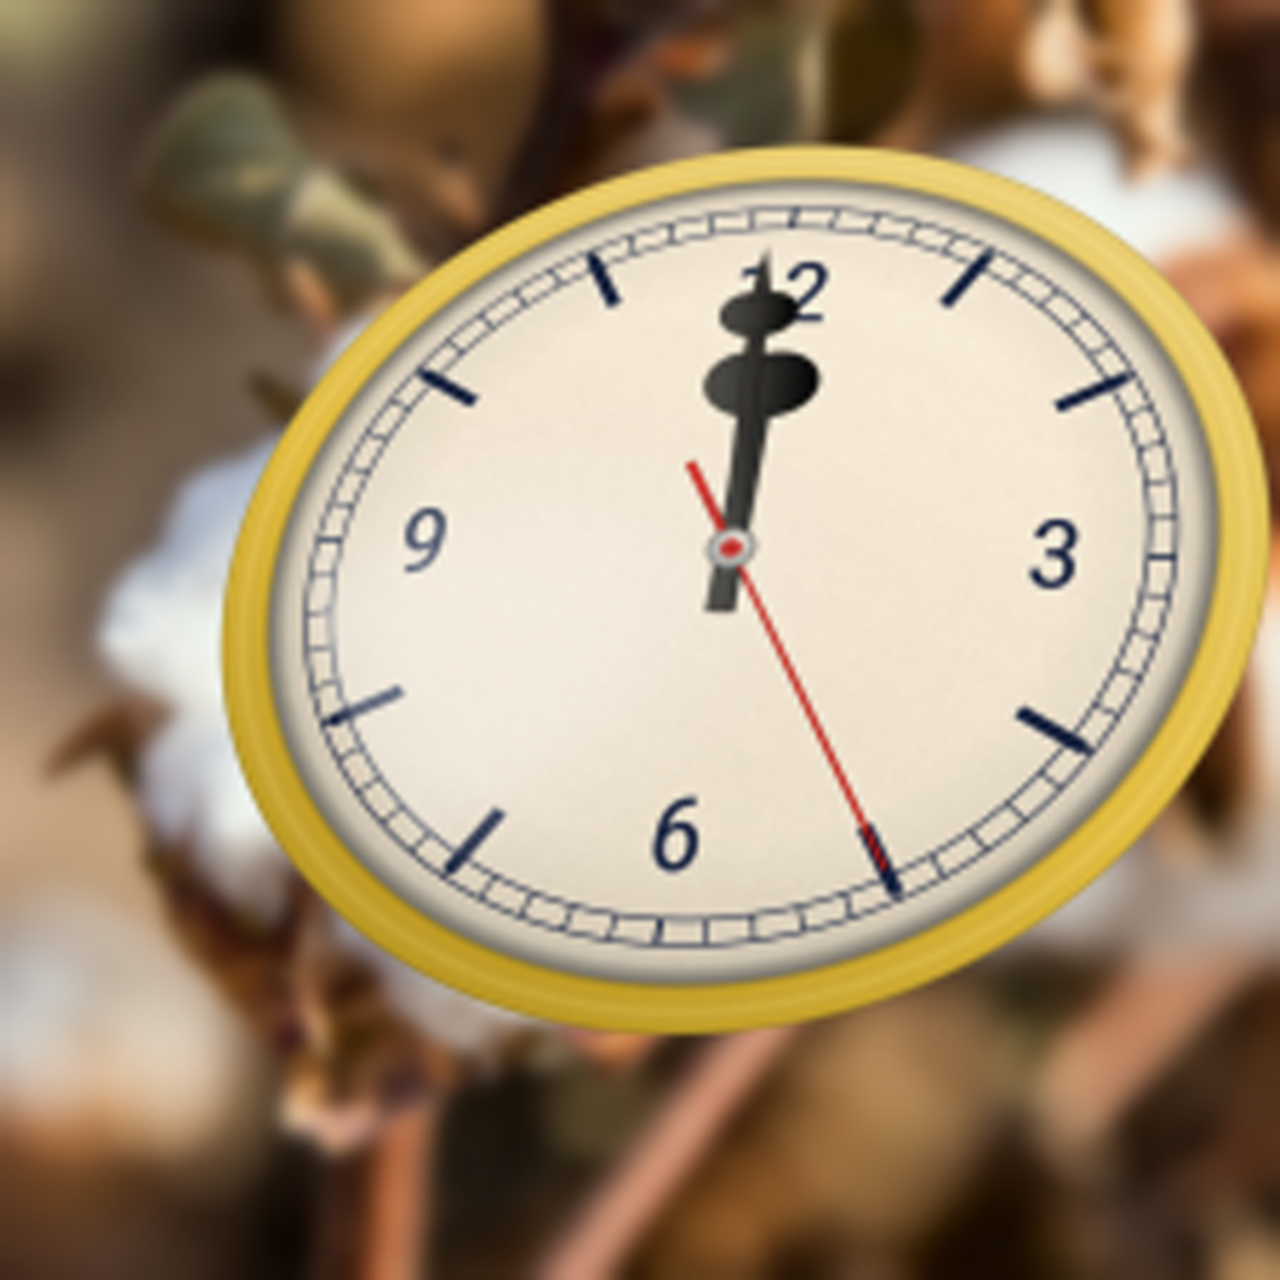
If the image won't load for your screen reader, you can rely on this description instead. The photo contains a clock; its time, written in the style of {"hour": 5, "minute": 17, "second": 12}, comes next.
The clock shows {"hour": 11, "minute": 59, "second": 25}
